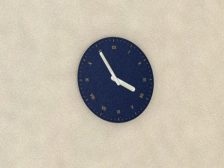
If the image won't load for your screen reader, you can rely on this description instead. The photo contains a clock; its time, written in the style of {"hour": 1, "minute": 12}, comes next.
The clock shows {"hour": 3, "minute": 55}
